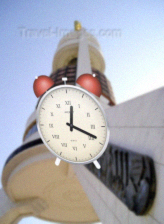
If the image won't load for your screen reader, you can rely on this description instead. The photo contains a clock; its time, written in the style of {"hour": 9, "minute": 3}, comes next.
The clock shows {"hour": 12, "minute": 19}
